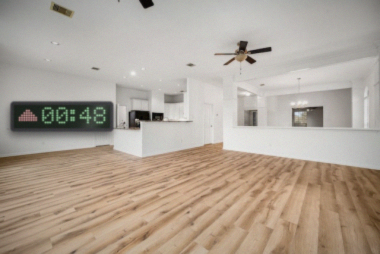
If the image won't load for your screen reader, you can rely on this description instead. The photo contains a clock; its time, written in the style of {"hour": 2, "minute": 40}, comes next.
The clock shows {"hour": 0, "minute": 48}
